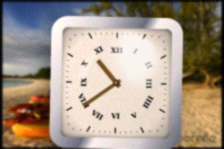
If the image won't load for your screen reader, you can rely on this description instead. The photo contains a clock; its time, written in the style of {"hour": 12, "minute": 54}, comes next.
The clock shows {"hour": 10, "minute": 39}
